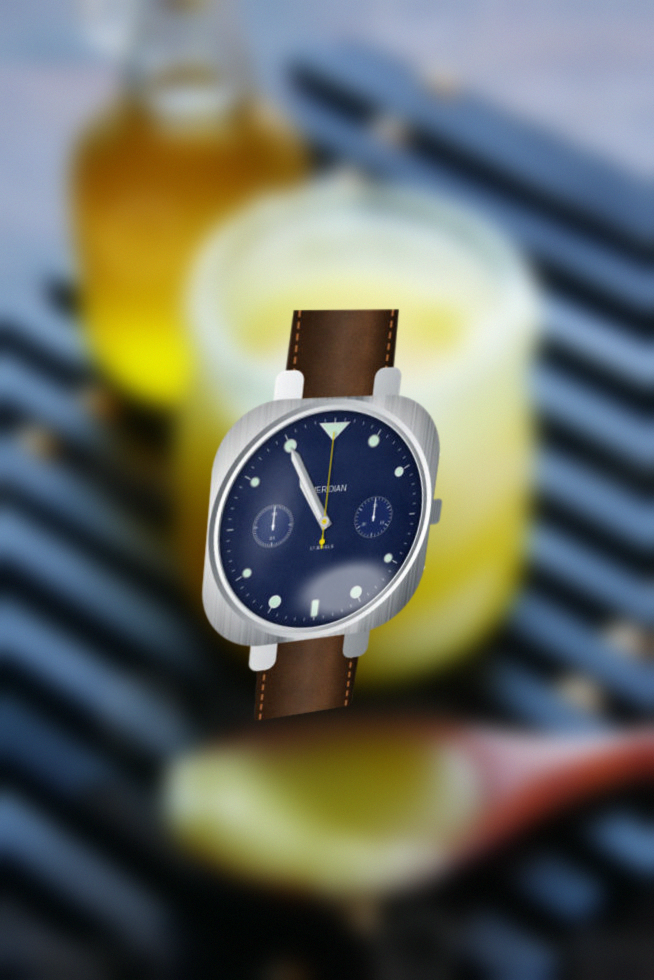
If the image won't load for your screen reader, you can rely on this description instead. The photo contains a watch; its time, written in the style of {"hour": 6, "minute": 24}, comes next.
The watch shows {"hour": 10, "minute": 55}
